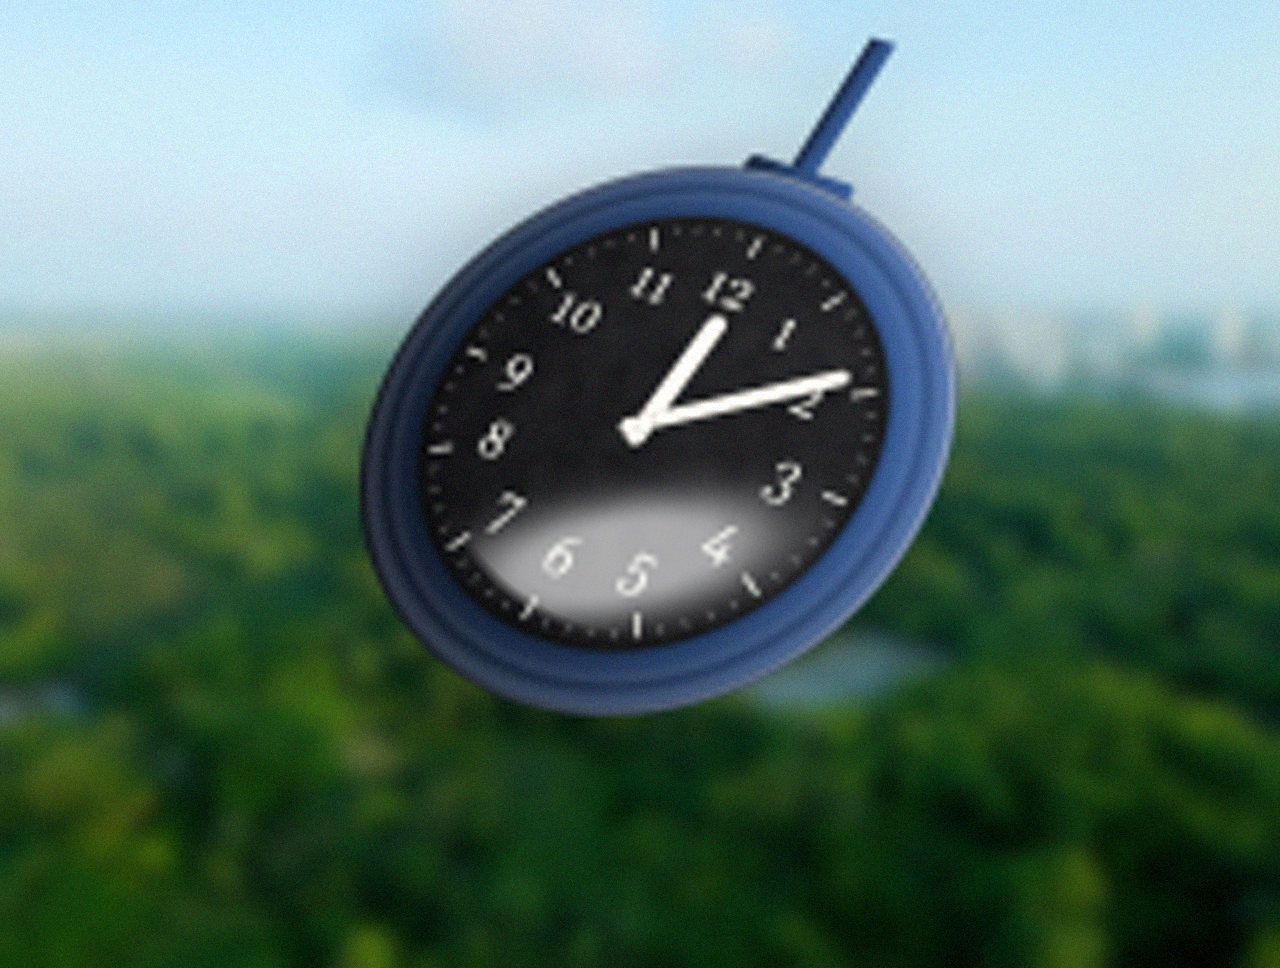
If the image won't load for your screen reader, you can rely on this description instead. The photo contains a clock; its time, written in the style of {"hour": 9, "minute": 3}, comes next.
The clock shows {"hour": 12, "minute": 9}
